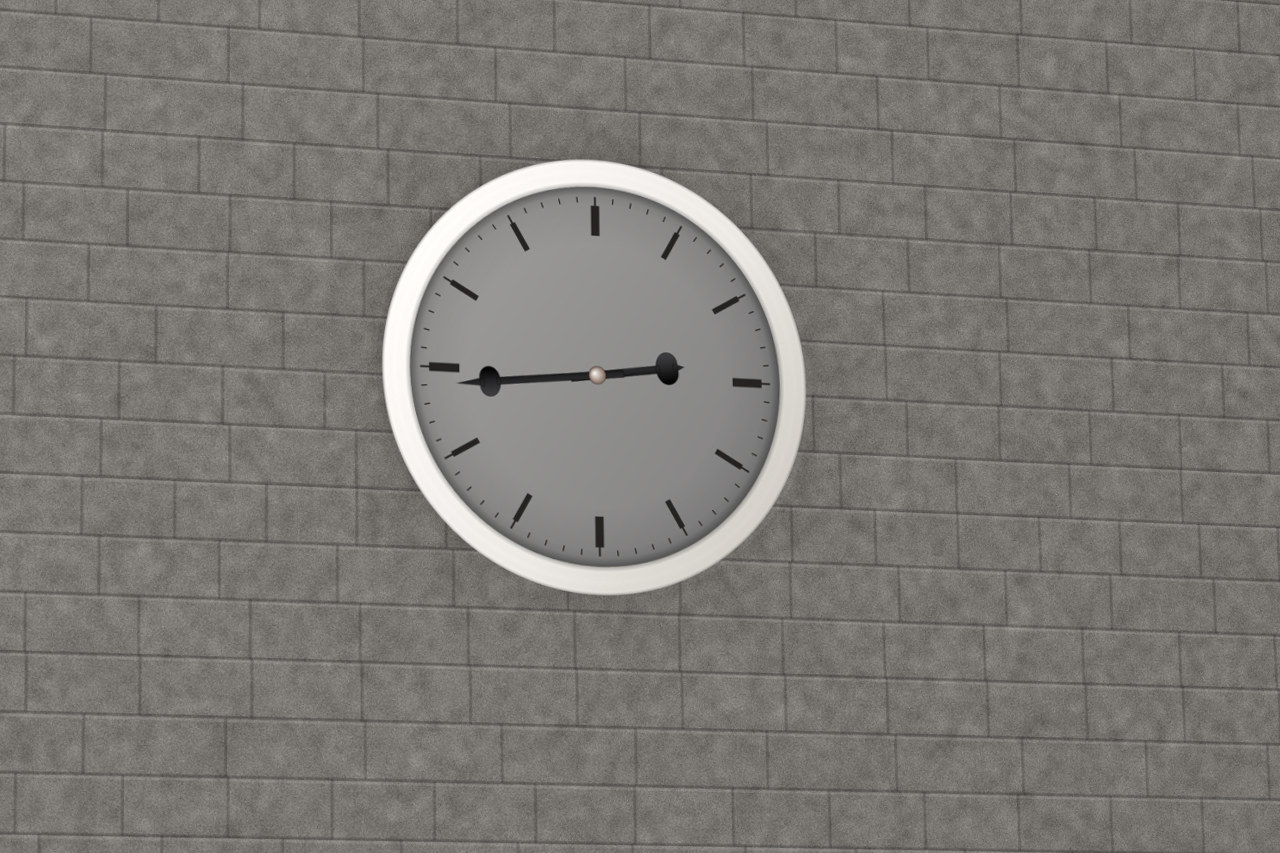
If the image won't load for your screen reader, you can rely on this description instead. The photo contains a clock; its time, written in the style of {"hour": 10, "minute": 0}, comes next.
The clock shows {"hour": 2, "minute": 44}
